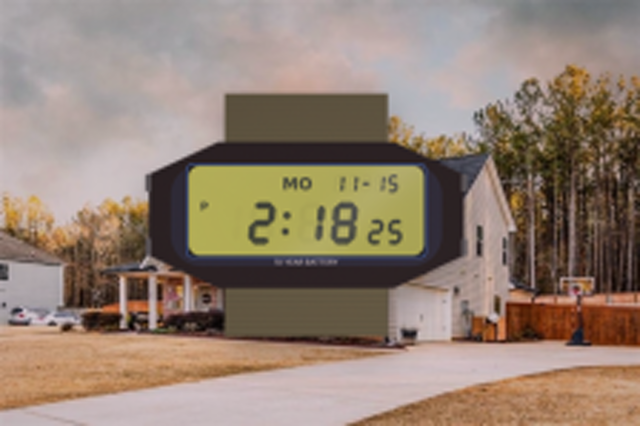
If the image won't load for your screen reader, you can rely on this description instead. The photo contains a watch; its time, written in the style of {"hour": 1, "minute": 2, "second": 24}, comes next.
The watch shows {"hour": 2, "minute": 18, "second": 25}
